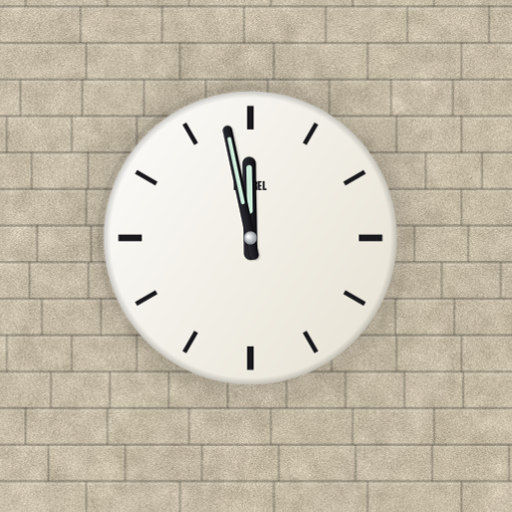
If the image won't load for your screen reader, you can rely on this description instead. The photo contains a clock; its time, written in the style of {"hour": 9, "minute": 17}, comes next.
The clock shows {"hour": 11, "minute": 58}
